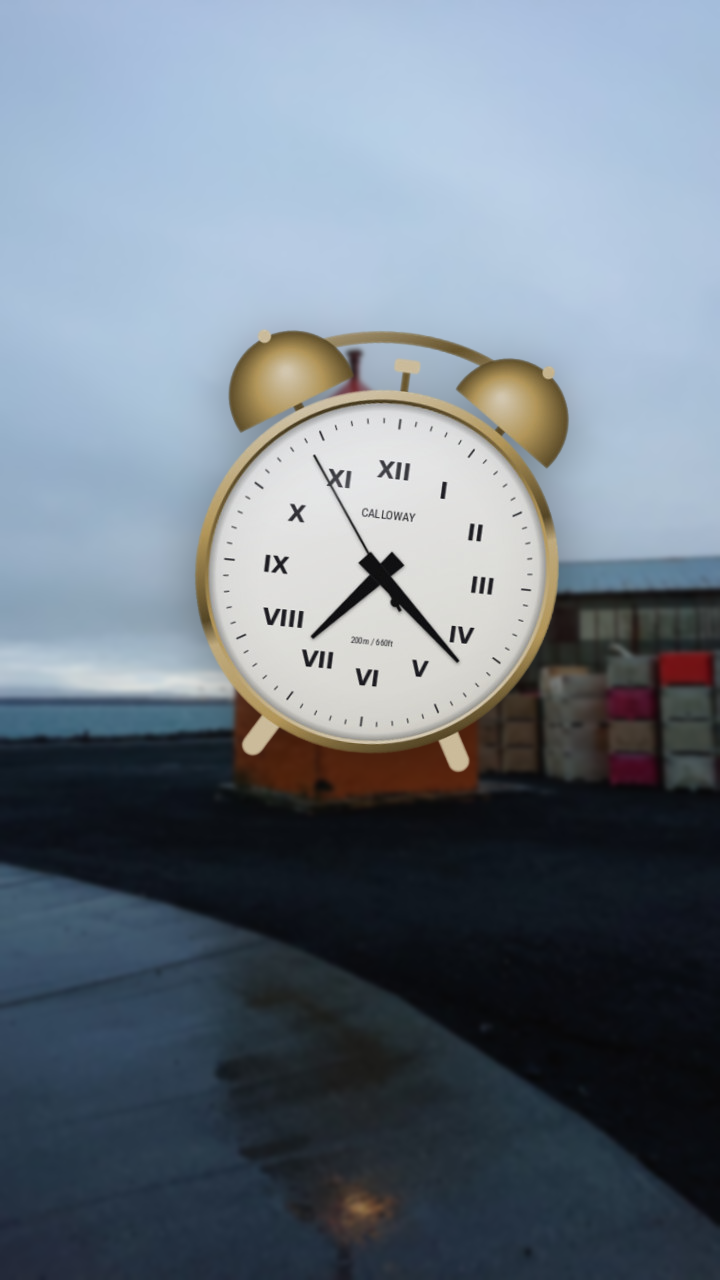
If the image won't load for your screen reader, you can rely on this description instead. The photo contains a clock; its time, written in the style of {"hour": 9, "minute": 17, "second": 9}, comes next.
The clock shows {"hour": 7, "minute": 21, "second": 54}
